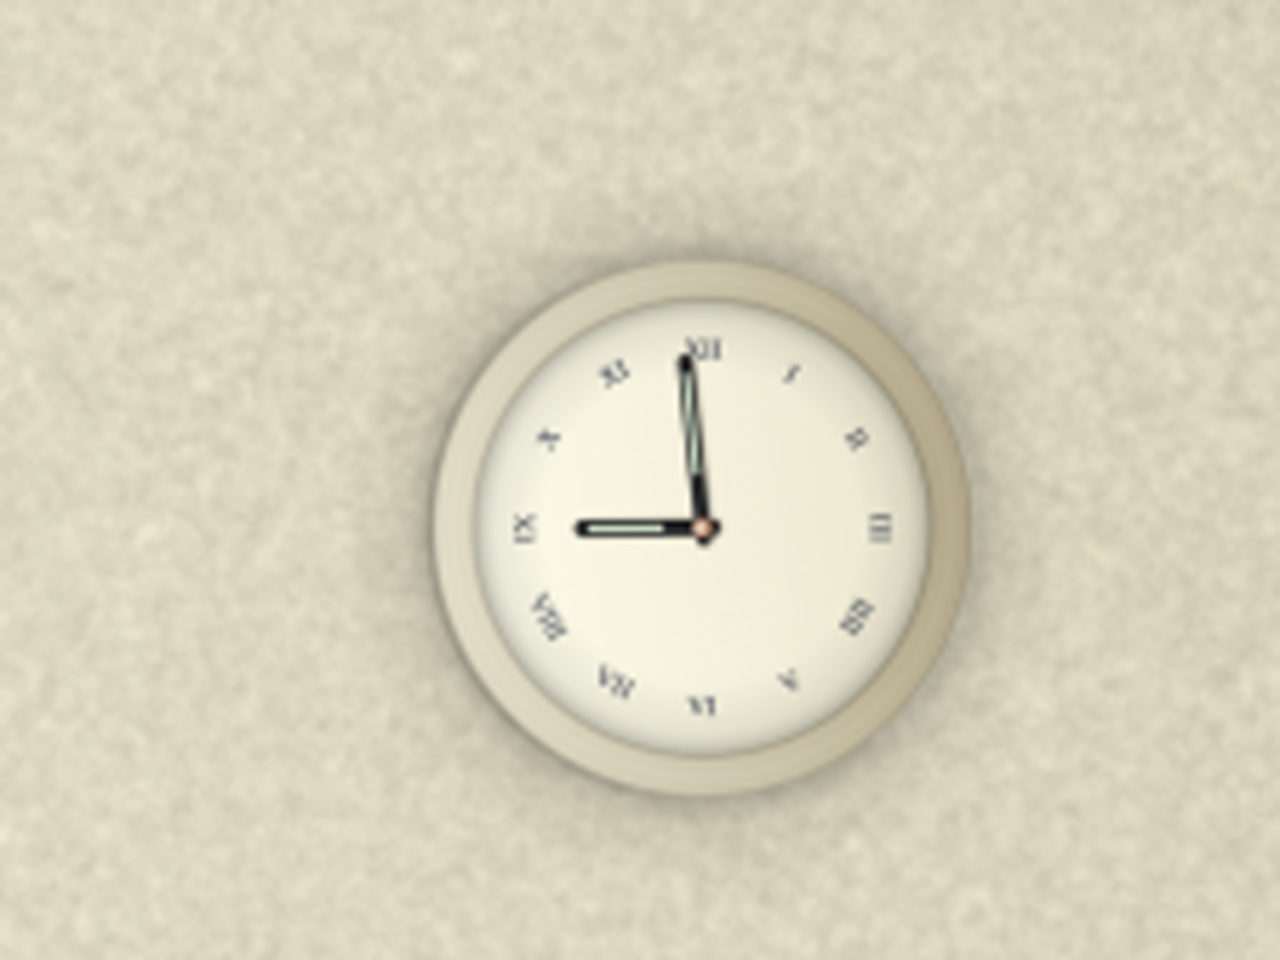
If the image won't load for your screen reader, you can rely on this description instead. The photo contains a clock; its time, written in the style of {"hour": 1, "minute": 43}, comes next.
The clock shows {"hour": 8, "minute": 59}
